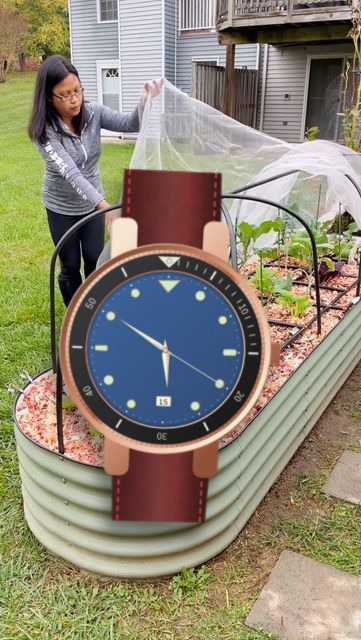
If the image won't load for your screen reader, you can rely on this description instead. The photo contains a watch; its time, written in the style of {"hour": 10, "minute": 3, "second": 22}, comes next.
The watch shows {"hour": 5, "minute": 50, "second": 20}
